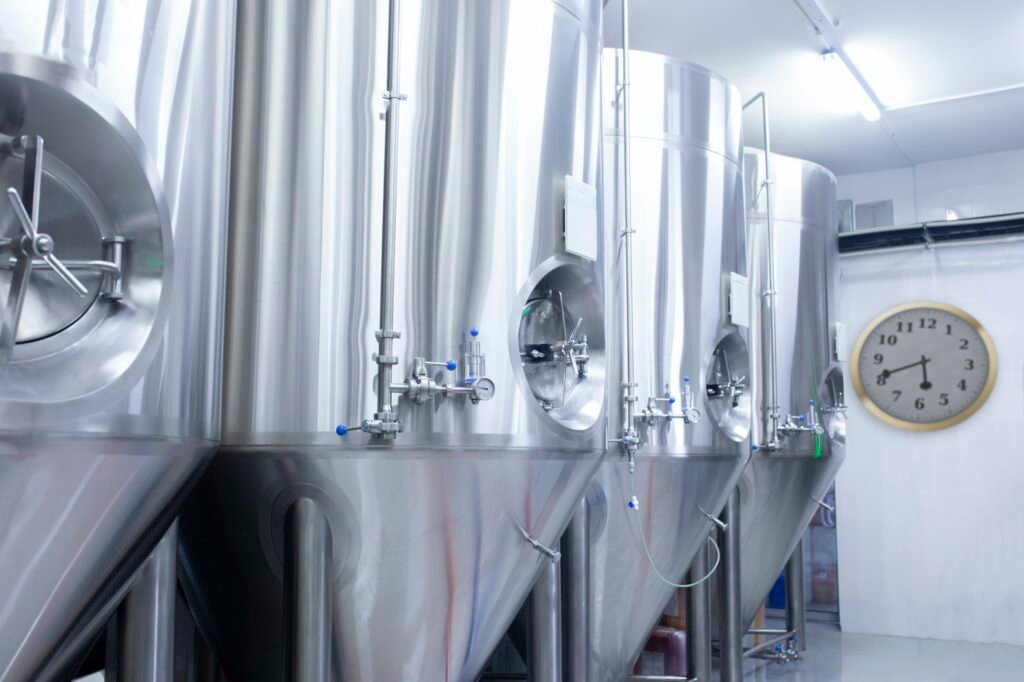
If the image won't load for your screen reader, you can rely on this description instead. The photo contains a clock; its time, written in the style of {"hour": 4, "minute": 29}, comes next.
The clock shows {"hour": 5, "minute": 41}
